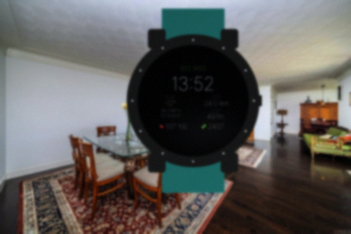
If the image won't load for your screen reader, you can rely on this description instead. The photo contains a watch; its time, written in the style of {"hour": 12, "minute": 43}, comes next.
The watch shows {"hour": 13, "minute": 52}
